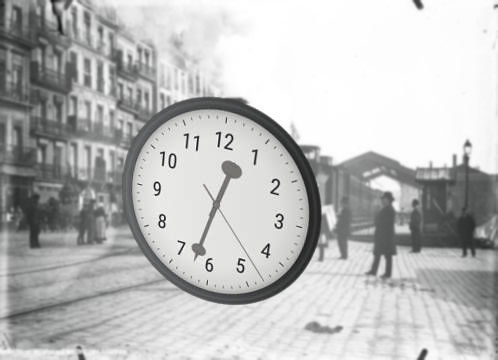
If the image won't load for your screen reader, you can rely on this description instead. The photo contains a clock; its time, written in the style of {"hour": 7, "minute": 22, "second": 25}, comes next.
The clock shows {"hour": 12, "minute": 32, "second": 23}
